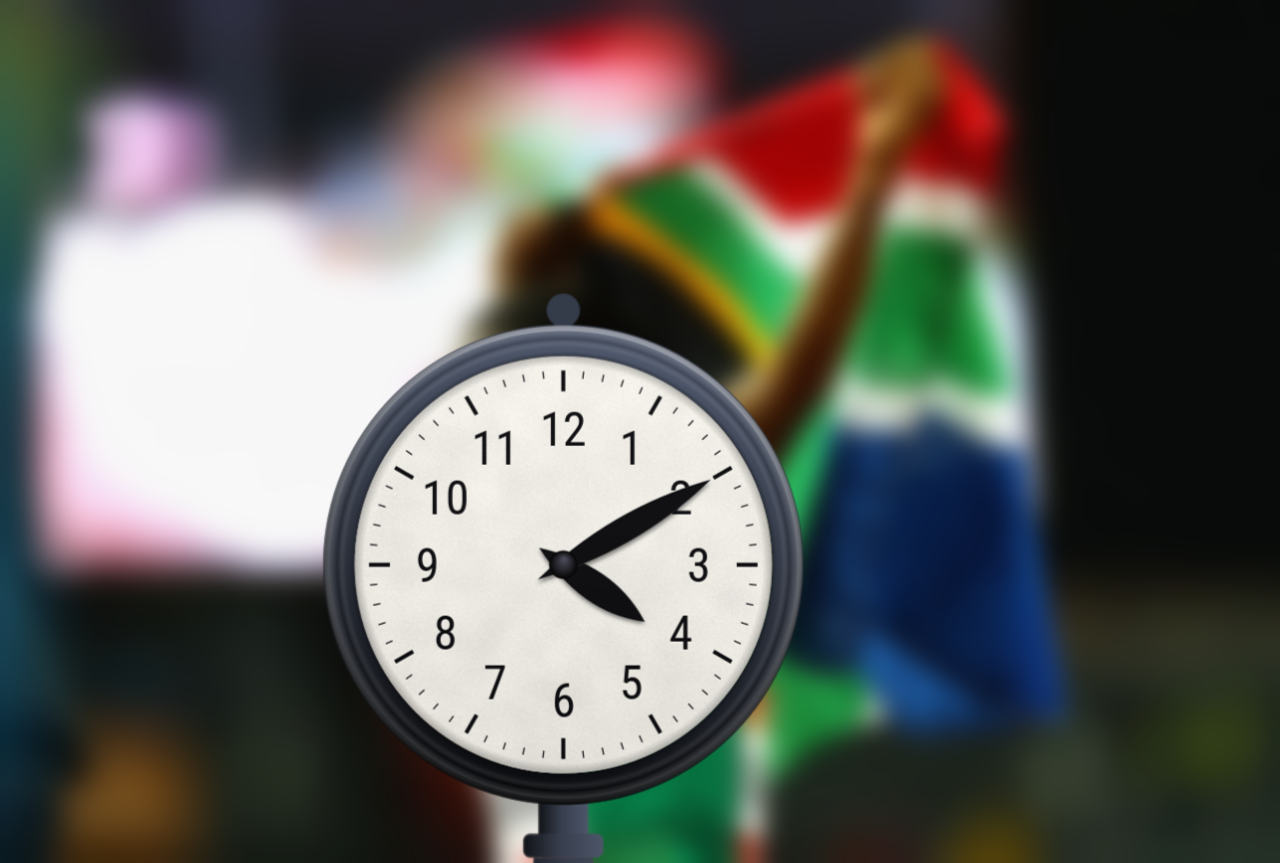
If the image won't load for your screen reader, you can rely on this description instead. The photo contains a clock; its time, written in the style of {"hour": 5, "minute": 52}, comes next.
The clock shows {"hour": 4, "minute": 10}
